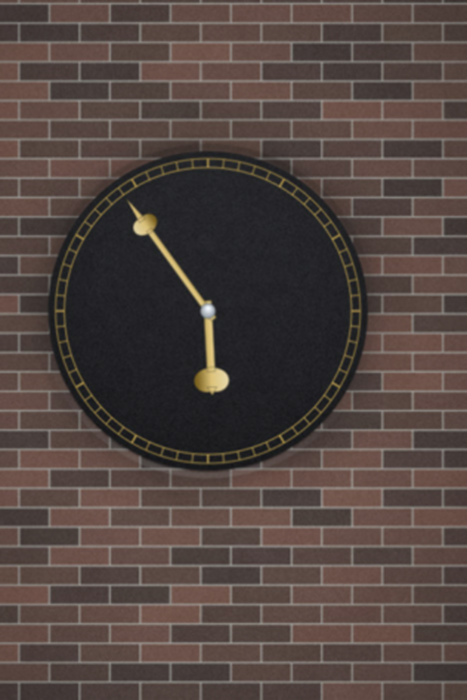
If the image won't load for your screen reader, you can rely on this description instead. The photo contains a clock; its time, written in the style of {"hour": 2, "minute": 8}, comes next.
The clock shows {"hour": 5, "minute": 54}
